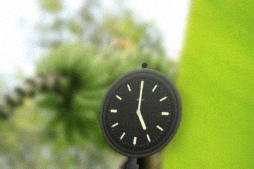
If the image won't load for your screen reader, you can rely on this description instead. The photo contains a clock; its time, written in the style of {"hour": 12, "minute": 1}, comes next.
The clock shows {"hour": 5, "minute": 0}
